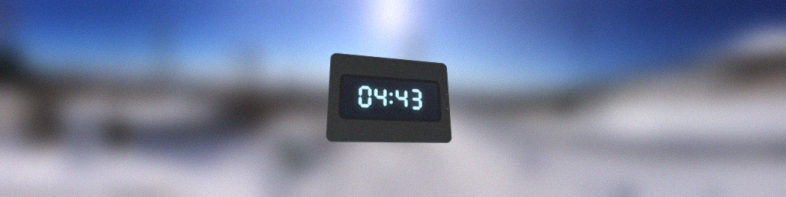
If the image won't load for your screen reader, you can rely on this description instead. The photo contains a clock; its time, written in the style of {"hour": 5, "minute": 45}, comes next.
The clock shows {"hour": 4, "minute": 43}
